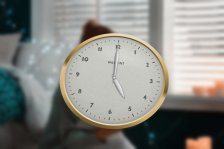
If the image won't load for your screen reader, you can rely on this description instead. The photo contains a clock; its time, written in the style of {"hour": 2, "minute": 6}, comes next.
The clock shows {"hour": 5, "minute": 0}
